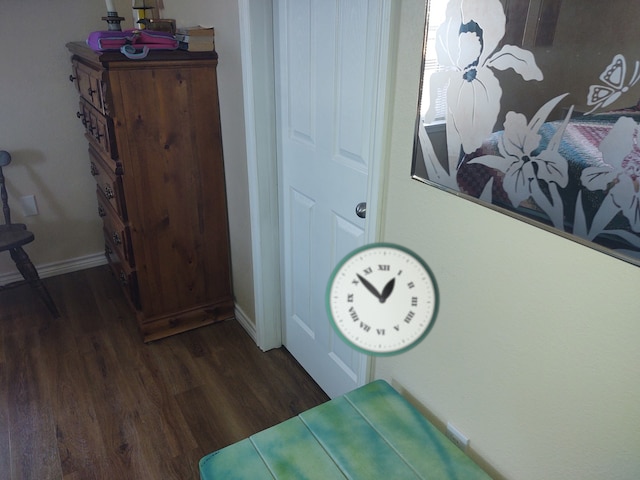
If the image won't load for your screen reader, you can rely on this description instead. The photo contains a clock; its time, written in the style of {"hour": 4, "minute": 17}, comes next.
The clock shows {"hour": 12, "minute": 52}
